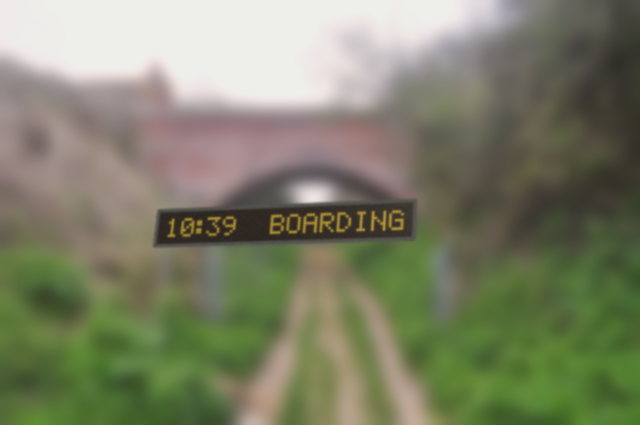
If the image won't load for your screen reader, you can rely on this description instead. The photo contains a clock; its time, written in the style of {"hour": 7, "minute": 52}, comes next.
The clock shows {"hour": 10, "minute": 39}
